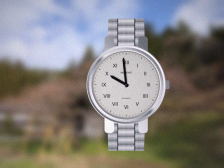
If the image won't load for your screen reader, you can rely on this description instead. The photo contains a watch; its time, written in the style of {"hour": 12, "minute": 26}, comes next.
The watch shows {"hour": 9, "minute": 59}
